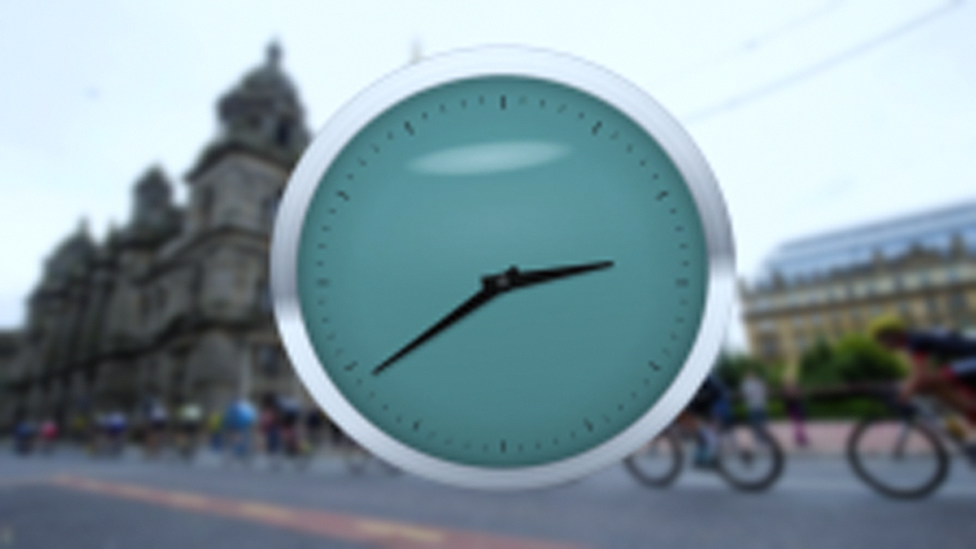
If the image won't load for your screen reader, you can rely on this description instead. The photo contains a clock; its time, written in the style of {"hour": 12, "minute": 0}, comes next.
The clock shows {"hour": 2, "minute": 39}
